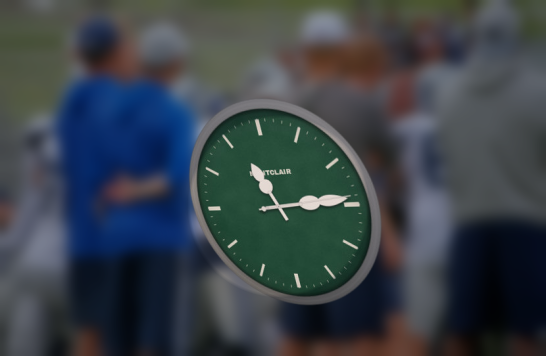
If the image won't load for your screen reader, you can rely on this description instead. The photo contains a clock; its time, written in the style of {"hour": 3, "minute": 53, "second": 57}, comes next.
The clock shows {"hour": 11, "minute": 14, "second": 14}
